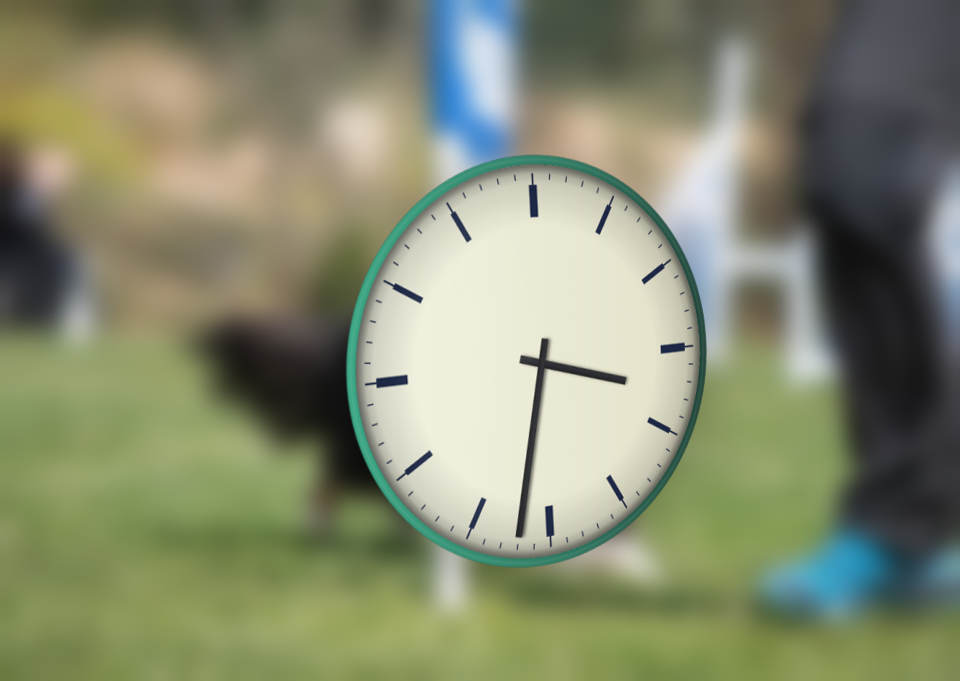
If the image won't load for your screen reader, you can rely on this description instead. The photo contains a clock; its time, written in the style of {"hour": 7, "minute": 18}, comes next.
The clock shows {"hour": 3, "minute": 32}
